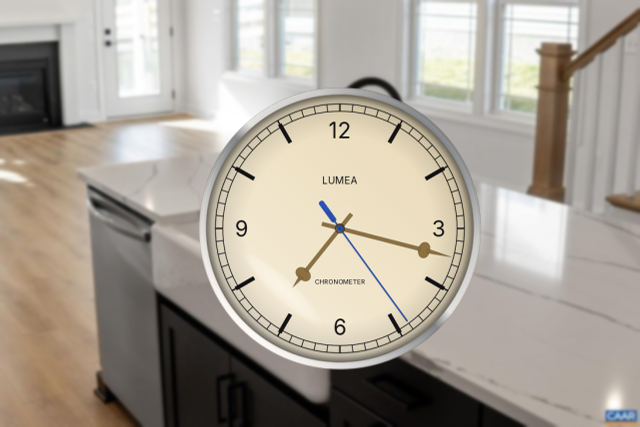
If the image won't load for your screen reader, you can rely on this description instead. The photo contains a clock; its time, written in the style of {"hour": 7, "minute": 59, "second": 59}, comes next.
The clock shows {"hour": 7, "minute": 17, "second": 24}
